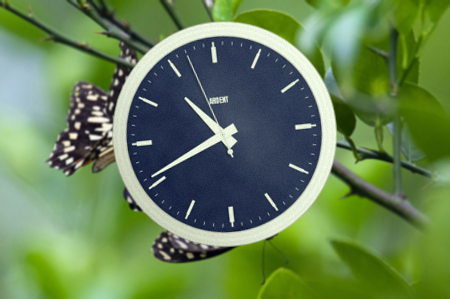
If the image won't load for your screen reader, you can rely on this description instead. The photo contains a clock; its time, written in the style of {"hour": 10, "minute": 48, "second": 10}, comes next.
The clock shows {"hour": 10, "minute": 40, "second": 57}
